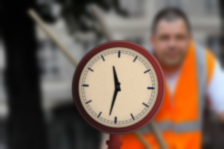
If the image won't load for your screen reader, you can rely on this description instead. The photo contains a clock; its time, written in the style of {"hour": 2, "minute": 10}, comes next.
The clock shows {"hour": 11, "minute": 32}
